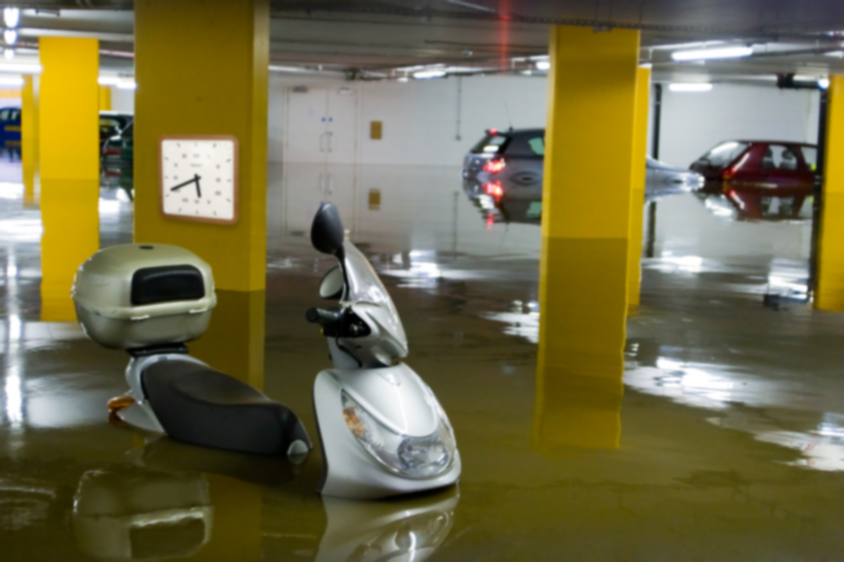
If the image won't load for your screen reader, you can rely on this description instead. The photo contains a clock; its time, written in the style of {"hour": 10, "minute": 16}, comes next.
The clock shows {"hour": 5, "minute": 41}
